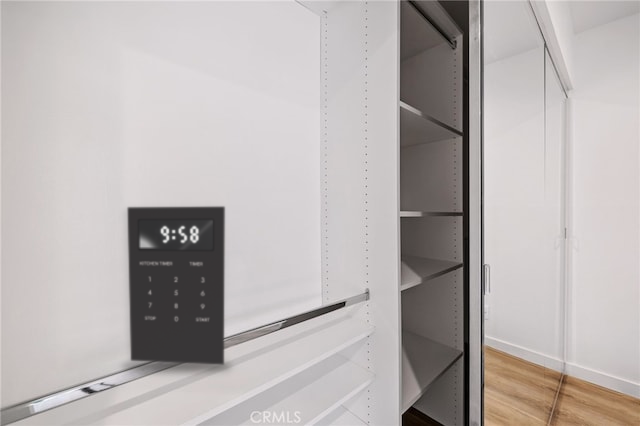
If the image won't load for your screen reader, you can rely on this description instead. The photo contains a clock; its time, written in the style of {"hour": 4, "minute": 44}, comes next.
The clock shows {"hour": 9, "minute": 58}
